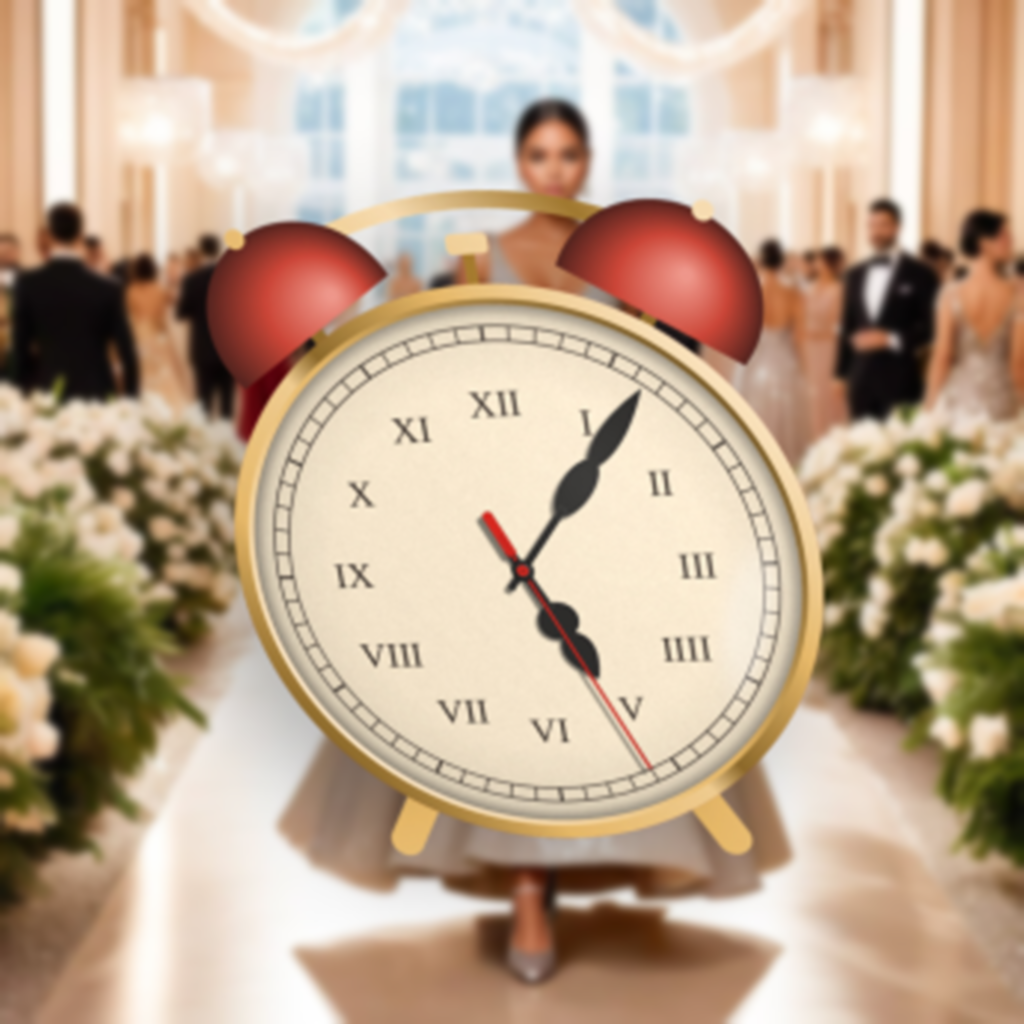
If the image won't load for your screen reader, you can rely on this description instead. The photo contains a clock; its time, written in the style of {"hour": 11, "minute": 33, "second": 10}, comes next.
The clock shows {"hour": 5, "minute": 6, "second": 26}
